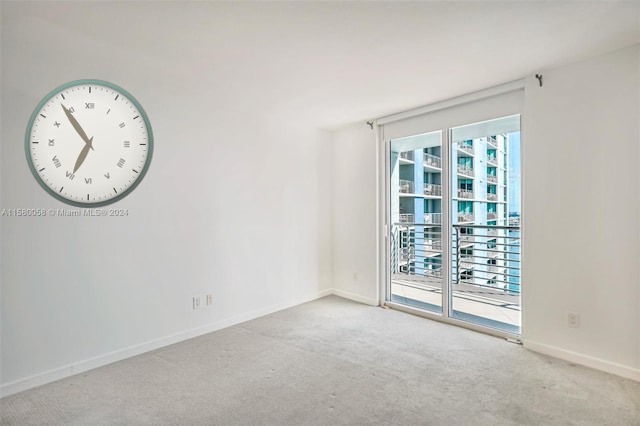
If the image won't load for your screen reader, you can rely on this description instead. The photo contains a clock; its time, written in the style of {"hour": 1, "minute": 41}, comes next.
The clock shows {"hour": 6, "minute": 54}
